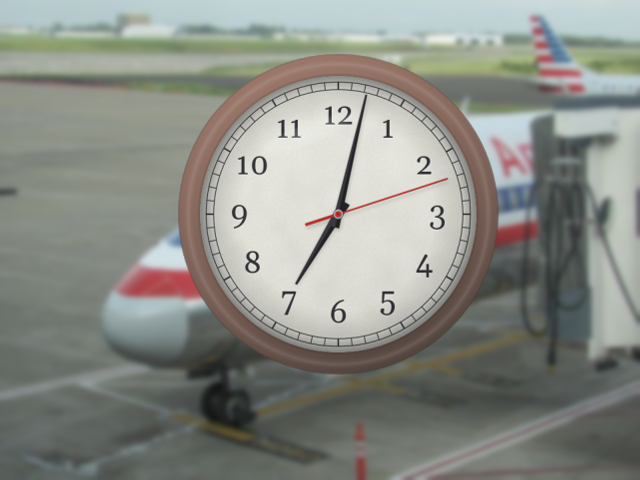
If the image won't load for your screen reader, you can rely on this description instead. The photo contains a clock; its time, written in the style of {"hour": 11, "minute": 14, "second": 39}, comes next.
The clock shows {"hour": 7, "minute": 2, "second": 12}
